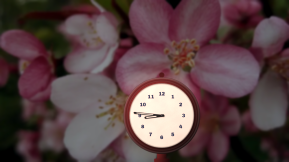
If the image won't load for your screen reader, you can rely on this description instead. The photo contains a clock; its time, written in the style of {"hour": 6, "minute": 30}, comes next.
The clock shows {"hour": 8, "minute": 46}
